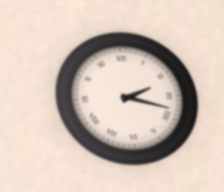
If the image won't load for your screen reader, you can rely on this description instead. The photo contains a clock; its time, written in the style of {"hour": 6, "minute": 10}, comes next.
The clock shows {"hour": 2, "minute": 18}
